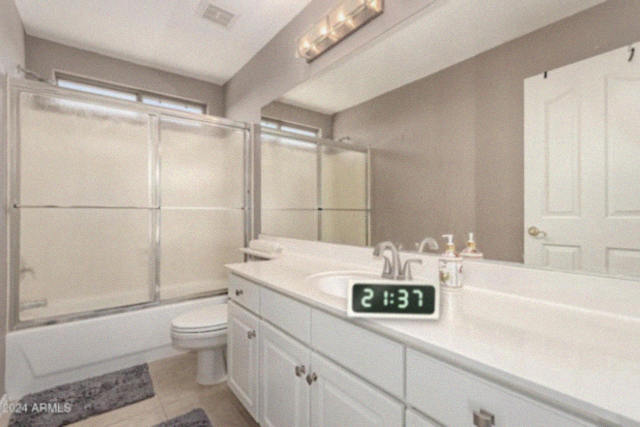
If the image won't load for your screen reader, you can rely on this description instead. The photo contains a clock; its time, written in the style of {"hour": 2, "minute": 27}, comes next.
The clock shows {"hour": 21, "minute": 37}
